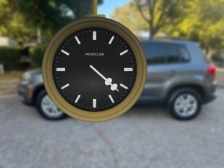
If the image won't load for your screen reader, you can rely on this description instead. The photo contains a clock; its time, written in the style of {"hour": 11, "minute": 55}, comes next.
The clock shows {"hour": 4, "minute": 22}
